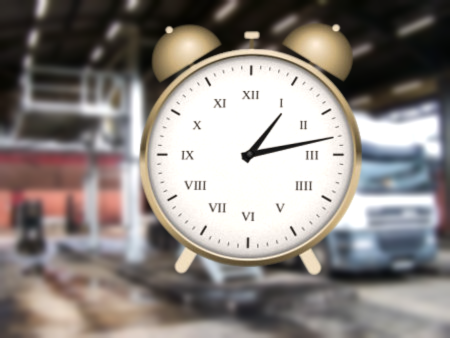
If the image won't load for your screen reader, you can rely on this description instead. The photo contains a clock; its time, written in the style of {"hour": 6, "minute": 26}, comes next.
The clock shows {"hour": 1, "minute": 13}
